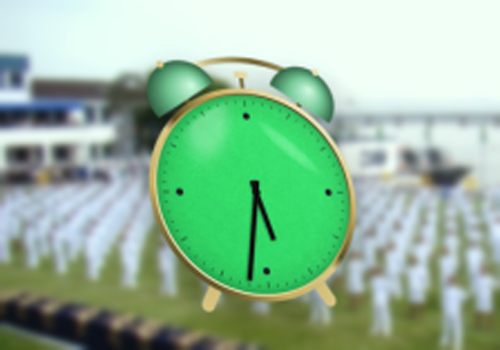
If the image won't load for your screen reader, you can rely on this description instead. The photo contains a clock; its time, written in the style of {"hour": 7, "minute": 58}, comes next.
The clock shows {"hour": 5, "minute": 32}
